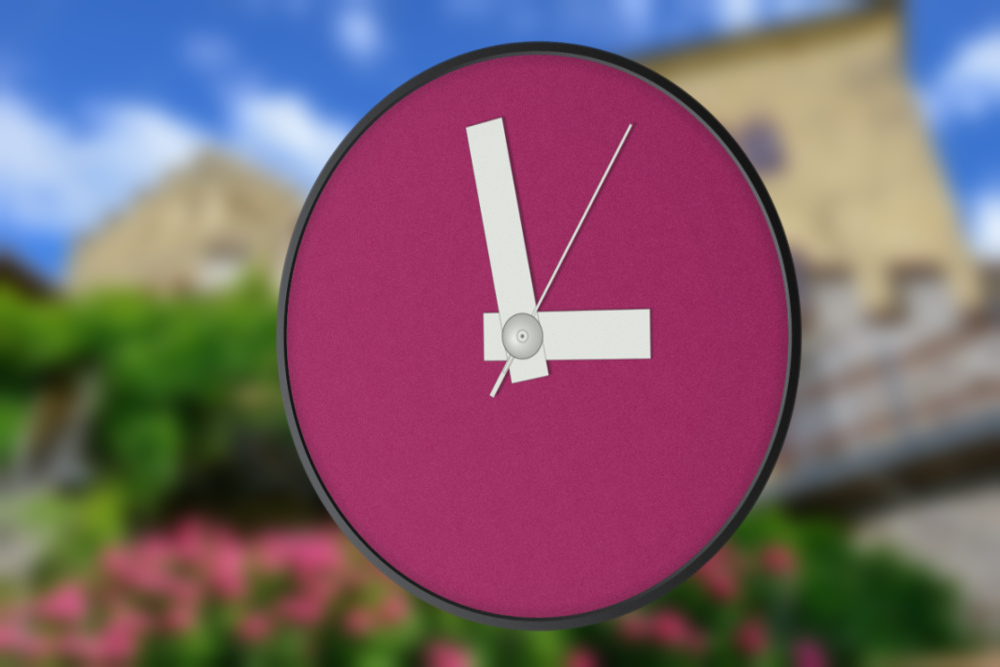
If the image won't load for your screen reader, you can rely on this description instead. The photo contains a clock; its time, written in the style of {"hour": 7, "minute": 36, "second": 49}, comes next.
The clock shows {"hour": 2, "minute": 58, "second": 5}
